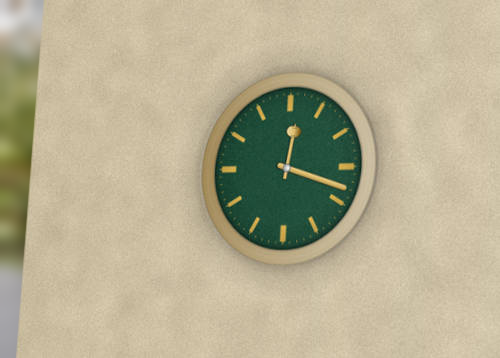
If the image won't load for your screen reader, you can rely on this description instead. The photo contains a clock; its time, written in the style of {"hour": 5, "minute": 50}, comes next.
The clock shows {"hour": 12, "minute": 18}
